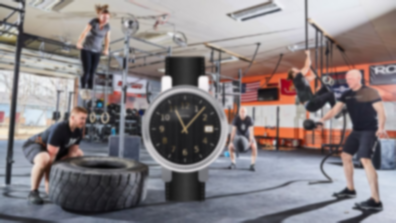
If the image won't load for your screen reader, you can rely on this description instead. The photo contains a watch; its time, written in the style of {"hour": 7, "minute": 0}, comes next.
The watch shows {"hour": 11, "minute": 7}
